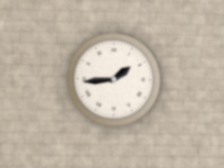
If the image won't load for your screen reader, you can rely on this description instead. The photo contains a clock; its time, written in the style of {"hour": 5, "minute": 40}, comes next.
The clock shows {"hour": 1, "minute": 44}
